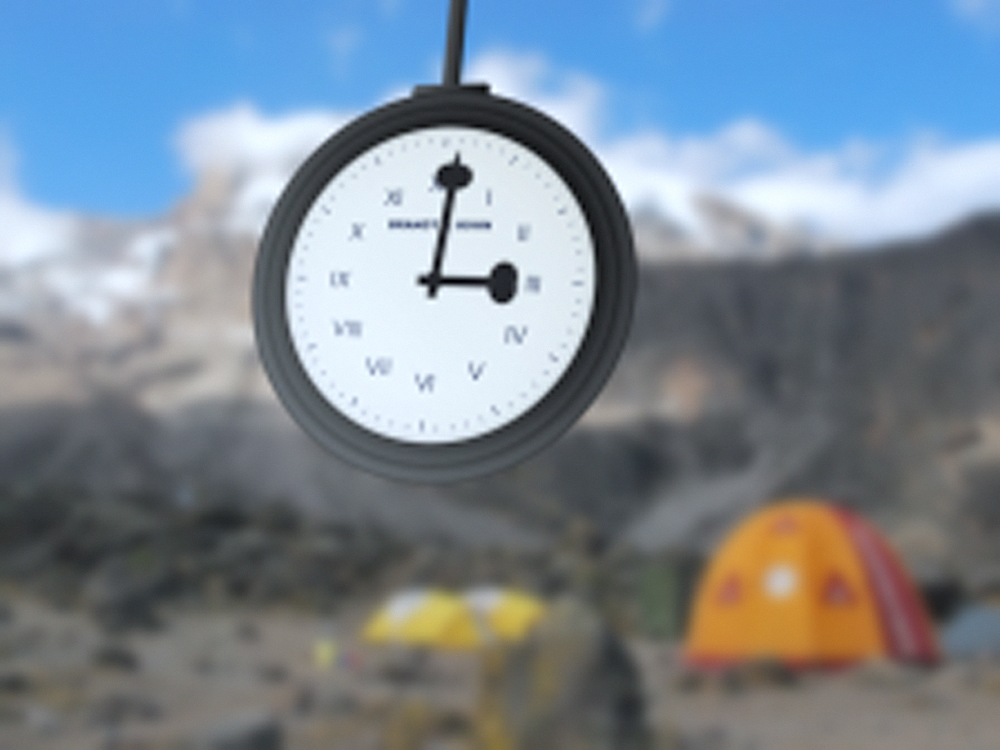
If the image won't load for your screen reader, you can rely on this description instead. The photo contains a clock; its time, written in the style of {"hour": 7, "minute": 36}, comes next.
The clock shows {"hour": 3, "minute": 1}
